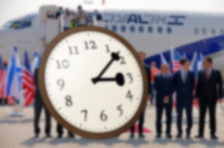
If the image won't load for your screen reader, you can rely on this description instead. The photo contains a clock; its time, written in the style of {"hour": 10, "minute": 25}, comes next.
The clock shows {"hour": 3, "minute": 8}
